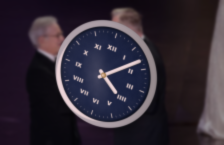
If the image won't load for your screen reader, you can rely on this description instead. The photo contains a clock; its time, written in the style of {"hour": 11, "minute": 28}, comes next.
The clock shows {"hour": 4, "minute": 8}
